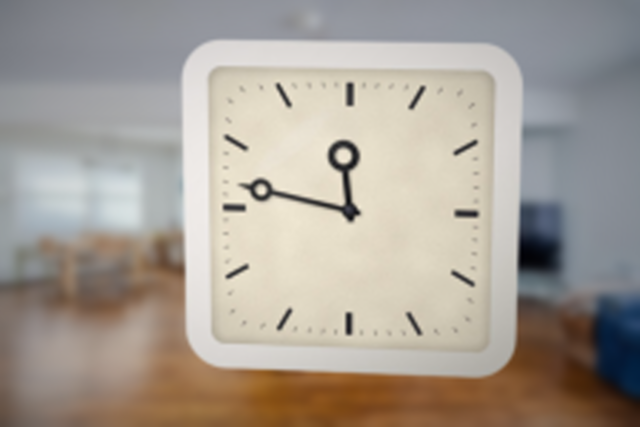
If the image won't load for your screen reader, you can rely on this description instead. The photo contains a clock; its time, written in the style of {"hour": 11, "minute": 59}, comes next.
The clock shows {"hour": 11, "minute": 47}
